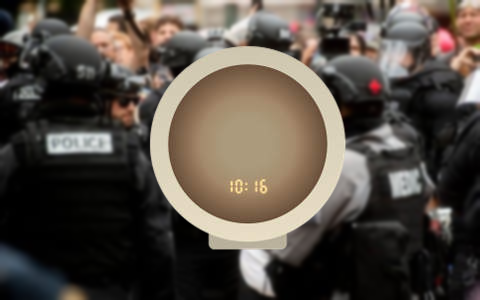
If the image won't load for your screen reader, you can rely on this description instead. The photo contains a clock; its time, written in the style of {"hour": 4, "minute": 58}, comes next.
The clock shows {"hour": 10, "minute": 16}
